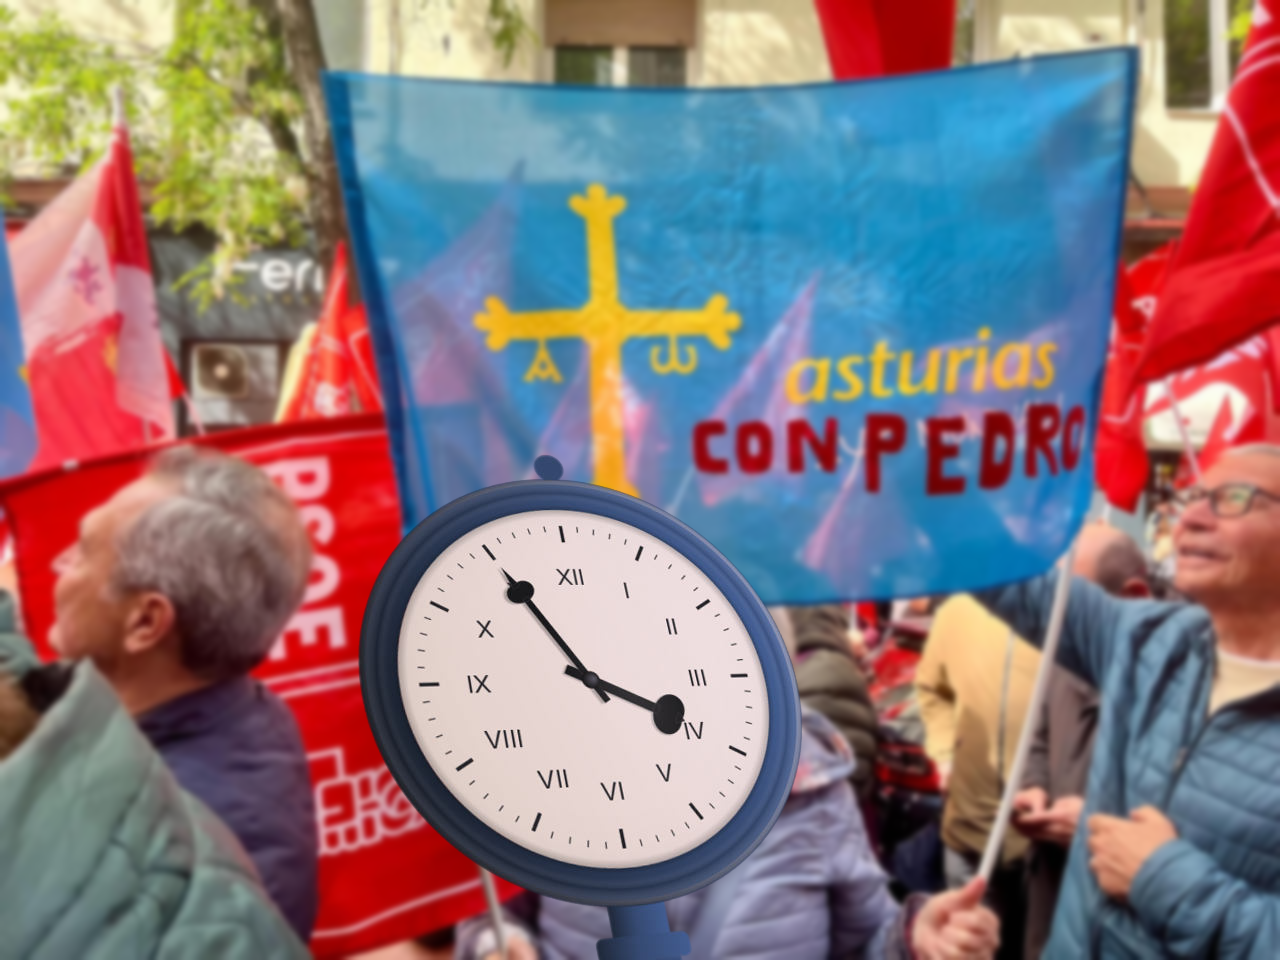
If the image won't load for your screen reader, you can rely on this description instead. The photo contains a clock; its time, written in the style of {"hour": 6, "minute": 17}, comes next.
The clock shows {"hour": 3, "minute": 55}
